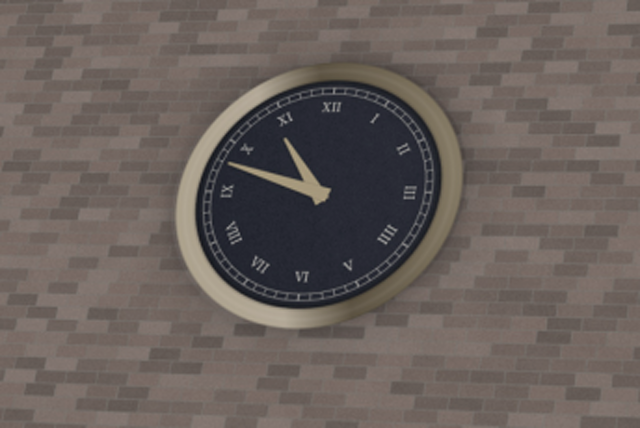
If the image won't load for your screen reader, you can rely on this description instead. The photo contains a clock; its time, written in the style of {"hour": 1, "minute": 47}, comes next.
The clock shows {"hour": 10, "minute": 48}
